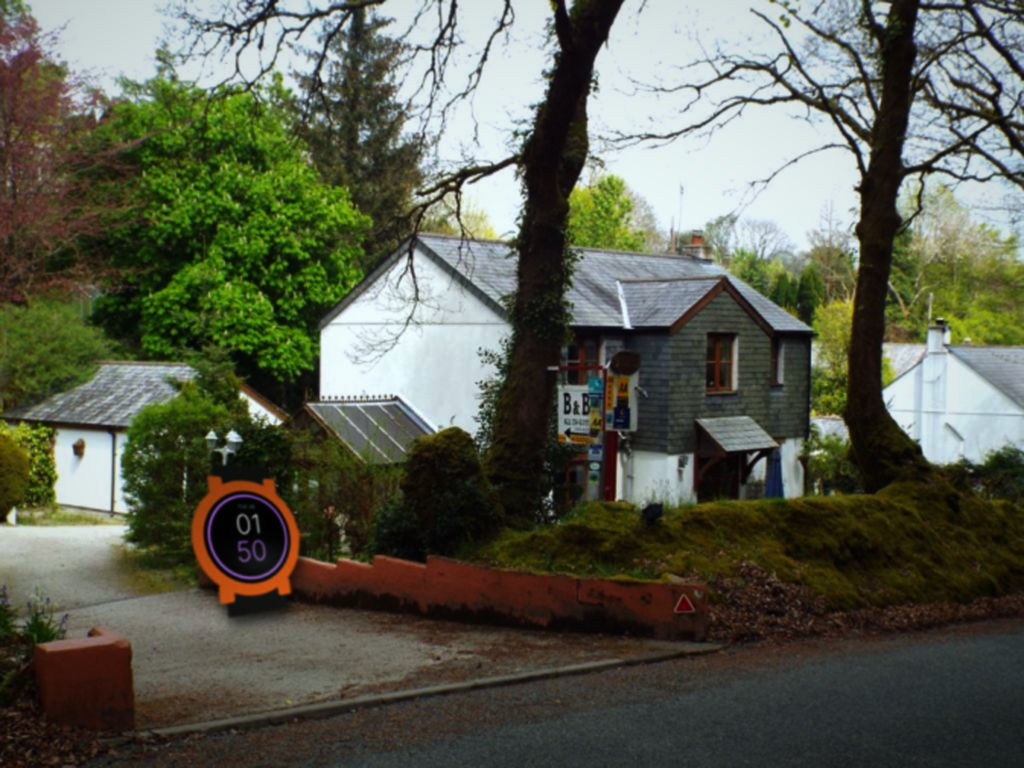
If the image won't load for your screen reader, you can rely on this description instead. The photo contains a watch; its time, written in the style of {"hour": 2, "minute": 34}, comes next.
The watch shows {"hour": 1, "minute": 50}
